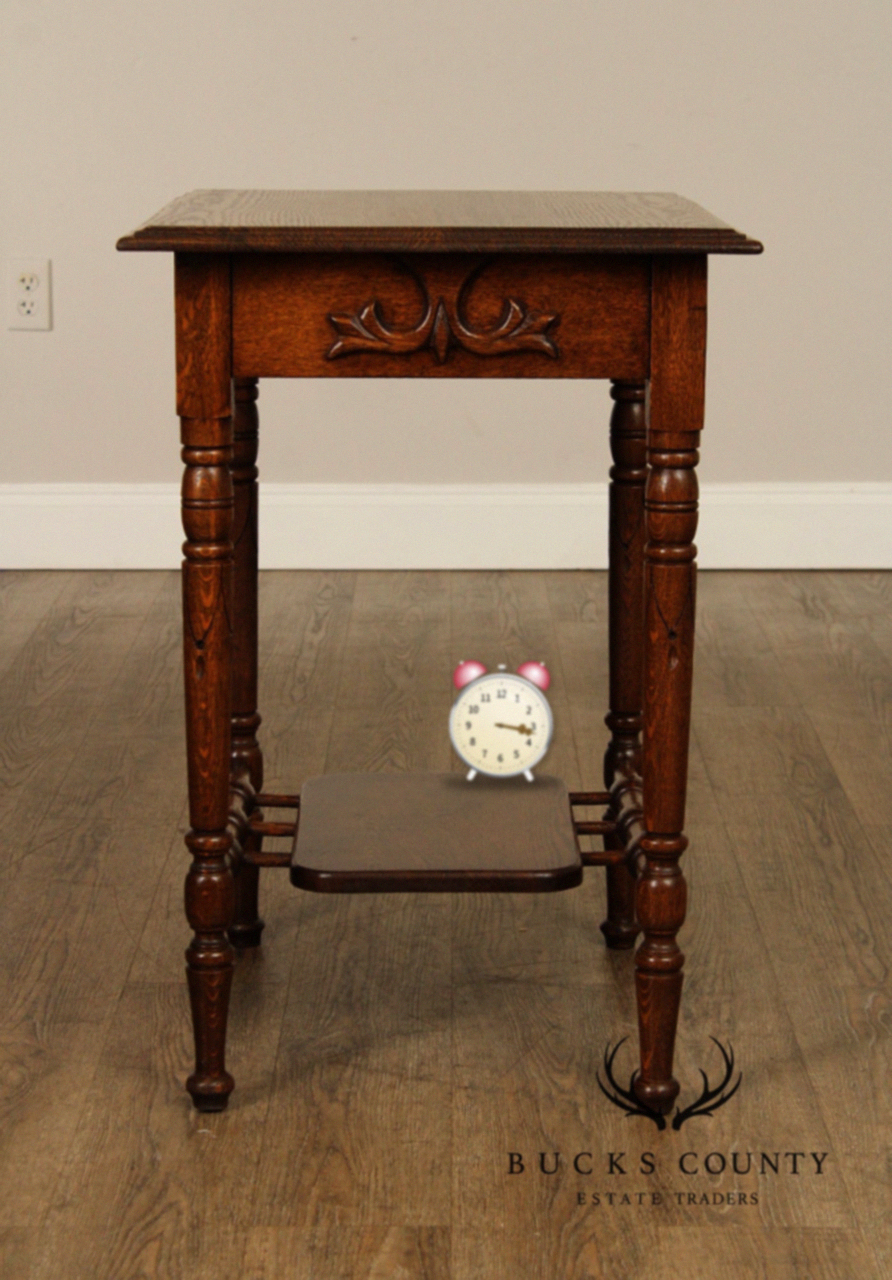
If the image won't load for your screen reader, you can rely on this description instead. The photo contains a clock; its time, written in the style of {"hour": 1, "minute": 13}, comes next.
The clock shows {"hour": 3, "minute": 17}
